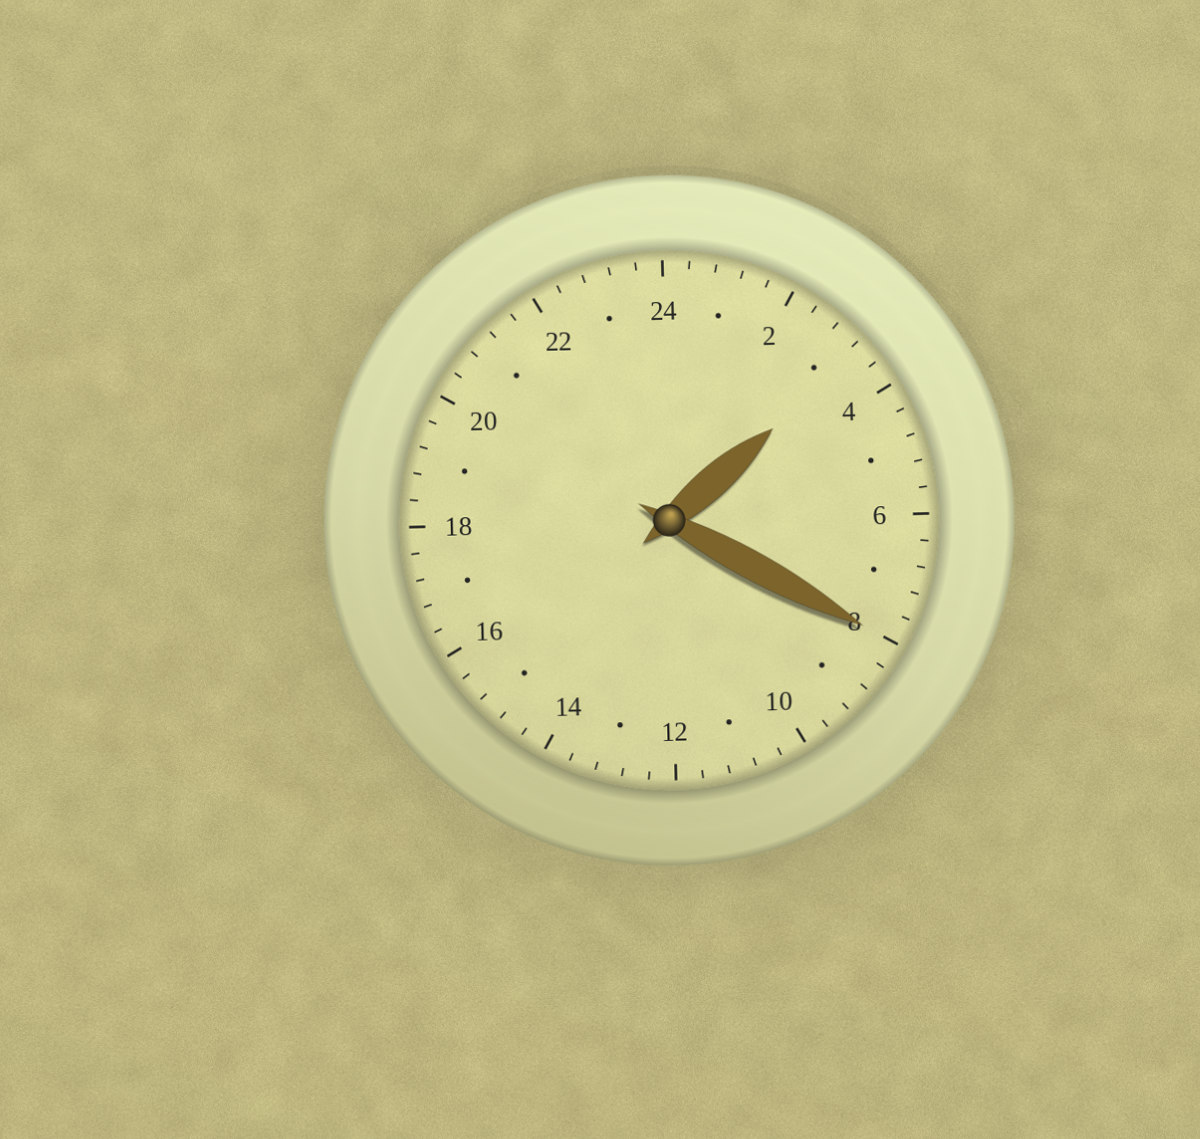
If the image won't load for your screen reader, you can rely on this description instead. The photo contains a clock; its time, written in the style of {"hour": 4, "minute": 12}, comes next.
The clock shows {"hour": 3, "minute": 20}
